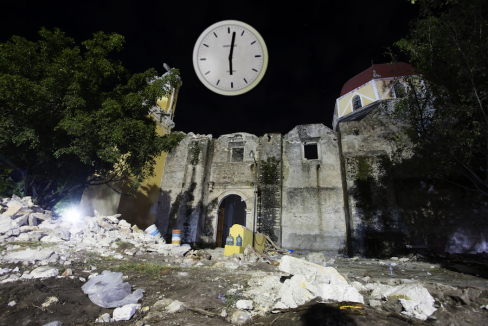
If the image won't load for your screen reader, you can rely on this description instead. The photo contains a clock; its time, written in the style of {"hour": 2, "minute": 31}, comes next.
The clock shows {"hour": 6, "minute": 2}
